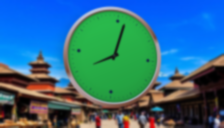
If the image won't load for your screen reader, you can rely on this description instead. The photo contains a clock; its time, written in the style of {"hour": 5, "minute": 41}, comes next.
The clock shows {"hour": 8, "minute": 2}
